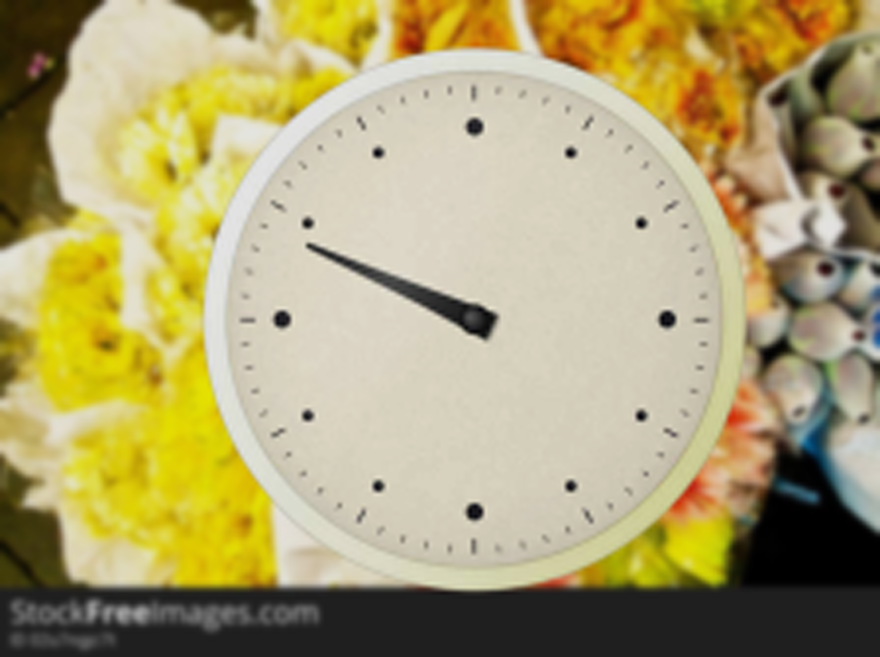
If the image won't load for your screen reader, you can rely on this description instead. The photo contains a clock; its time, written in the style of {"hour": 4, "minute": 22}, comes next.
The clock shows {"hour": 9, "minute": 49}
